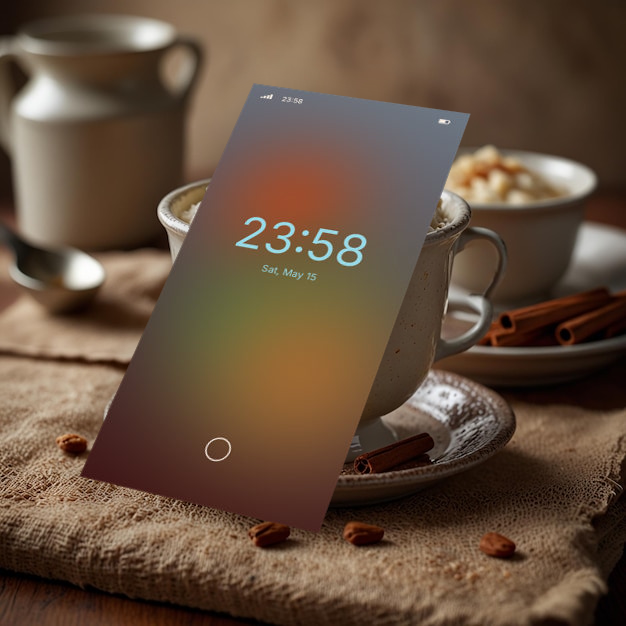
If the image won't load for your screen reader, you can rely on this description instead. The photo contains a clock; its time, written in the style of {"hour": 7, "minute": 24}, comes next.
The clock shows {"hour": 23, "minute": 58}
